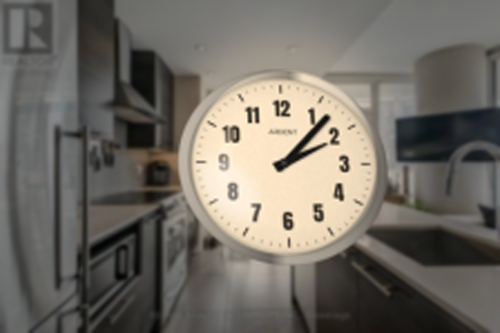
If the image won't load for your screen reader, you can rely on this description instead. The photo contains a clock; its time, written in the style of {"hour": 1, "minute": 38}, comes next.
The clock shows {"hour": 2, "minute": 7}
